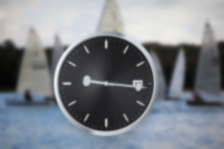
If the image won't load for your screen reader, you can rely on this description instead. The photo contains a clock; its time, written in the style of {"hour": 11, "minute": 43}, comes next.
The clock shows {"hour": 9, "minute": 16}
